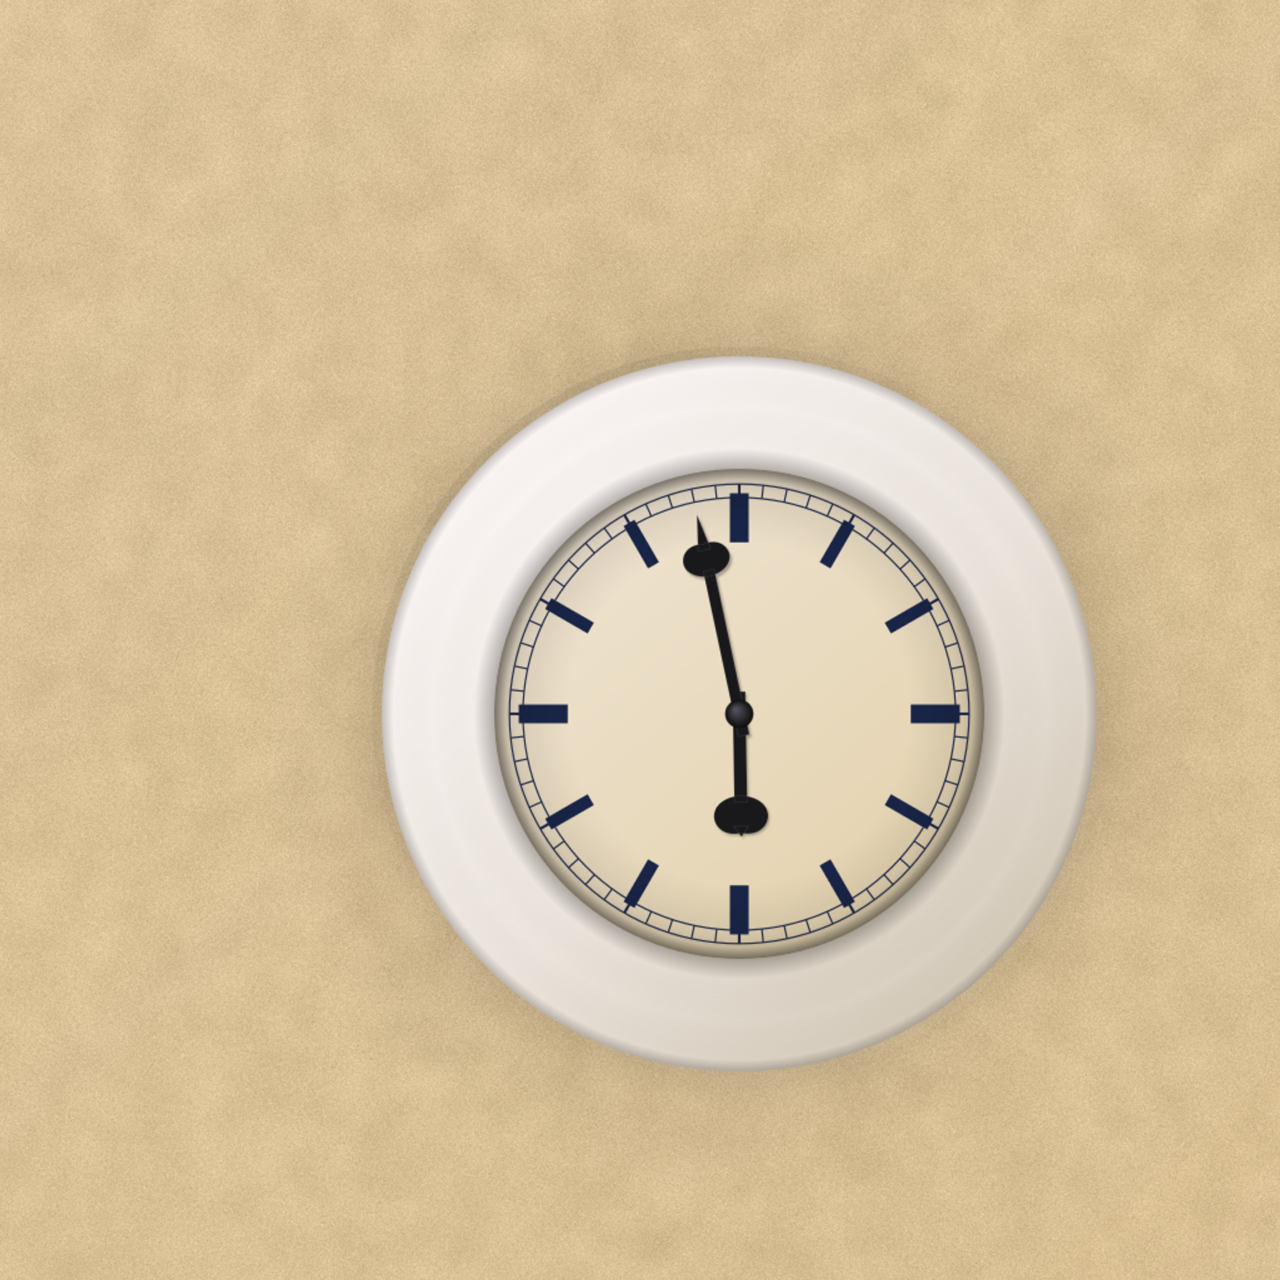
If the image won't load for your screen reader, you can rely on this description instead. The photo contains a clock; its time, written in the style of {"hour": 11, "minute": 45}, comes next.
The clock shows {"hour": 5, "minute": 58}
